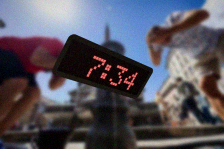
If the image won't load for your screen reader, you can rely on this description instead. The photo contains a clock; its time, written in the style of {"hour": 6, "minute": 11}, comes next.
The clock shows {"hour": 7, "minute": 34}
